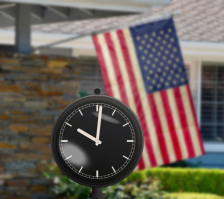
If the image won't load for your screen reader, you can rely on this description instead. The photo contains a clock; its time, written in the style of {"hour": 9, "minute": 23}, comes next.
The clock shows {"hour": 10, "minute": 1}
